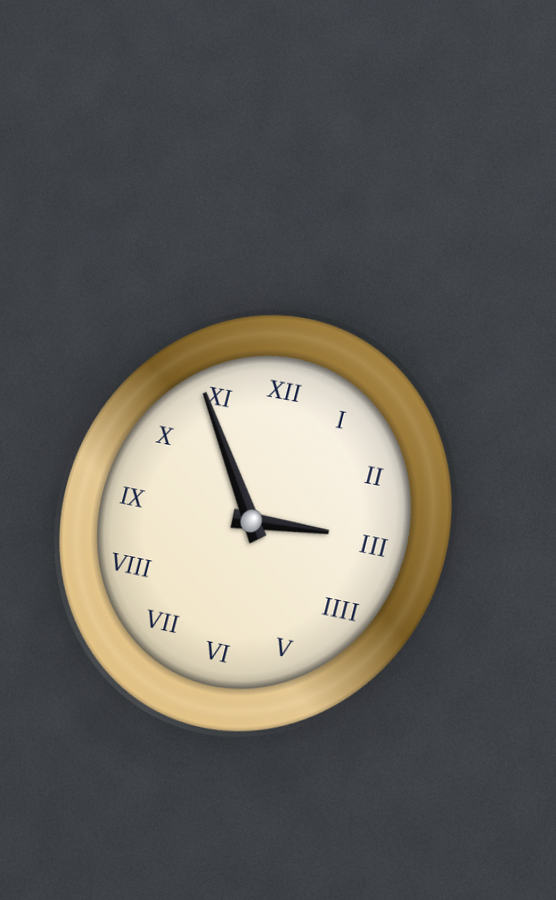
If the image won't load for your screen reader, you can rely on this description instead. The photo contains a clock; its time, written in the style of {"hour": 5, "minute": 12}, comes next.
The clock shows {"hour": 2, "minute": 54}
